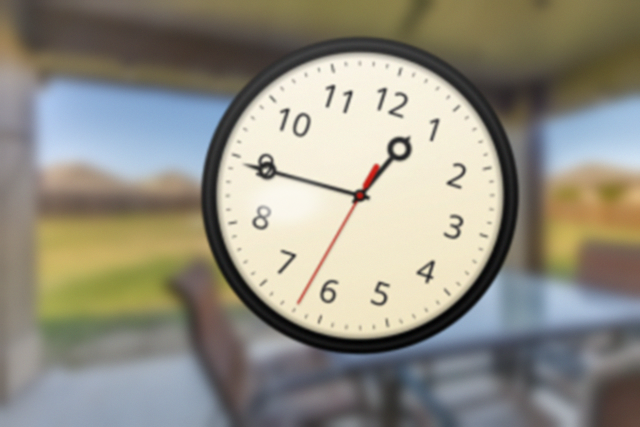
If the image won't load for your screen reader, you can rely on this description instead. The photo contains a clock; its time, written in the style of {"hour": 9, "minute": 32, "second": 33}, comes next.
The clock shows {"hour": 12, "minute": 44, "second": 32}
